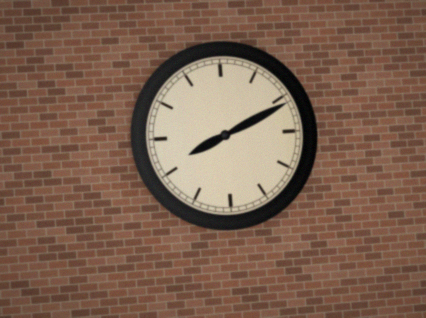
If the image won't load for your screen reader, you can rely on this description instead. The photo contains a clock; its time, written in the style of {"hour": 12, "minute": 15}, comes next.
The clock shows {"hour": 8, "minute": 11}
